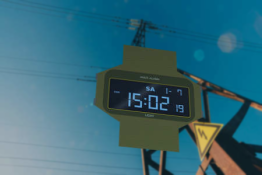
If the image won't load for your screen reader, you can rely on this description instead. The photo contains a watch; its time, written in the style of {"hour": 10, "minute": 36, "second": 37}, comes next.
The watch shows {"hour": 15, "minute": 2, "second": 19}
